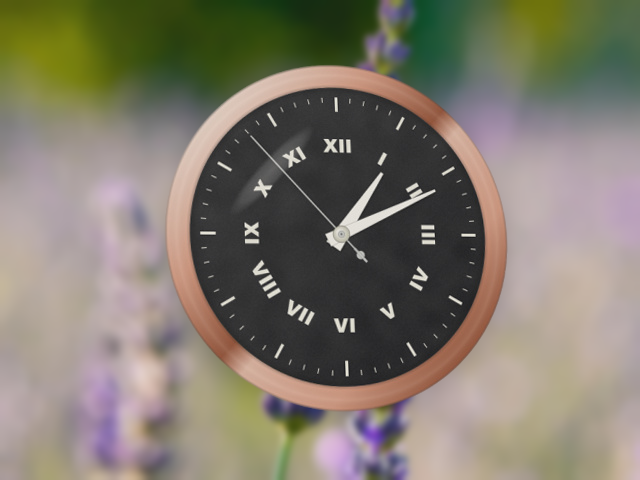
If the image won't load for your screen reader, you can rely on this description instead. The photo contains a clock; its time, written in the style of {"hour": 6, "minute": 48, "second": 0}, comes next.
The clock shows {"hour": 1, "minute": 10, "second": 53}
